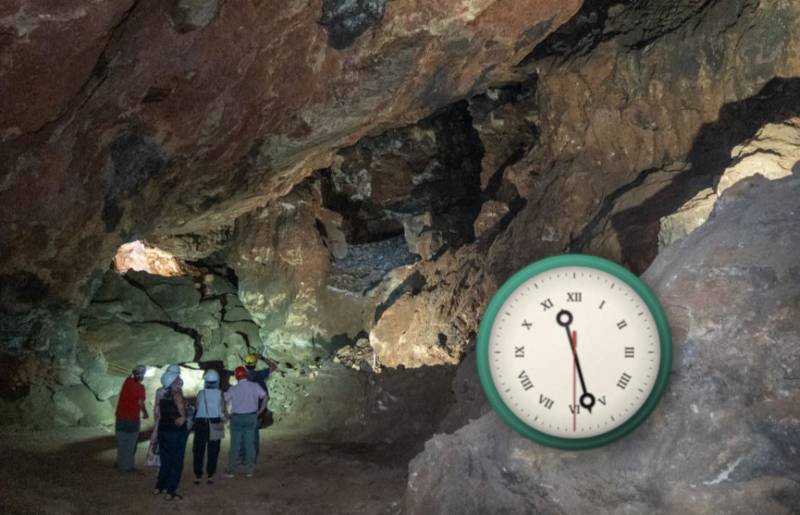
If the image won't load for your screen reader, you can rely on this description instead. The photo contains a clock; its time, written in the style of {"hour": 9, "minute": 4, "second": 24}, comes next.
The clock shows {"hour": 11, "minute": 27, "second": 30}
